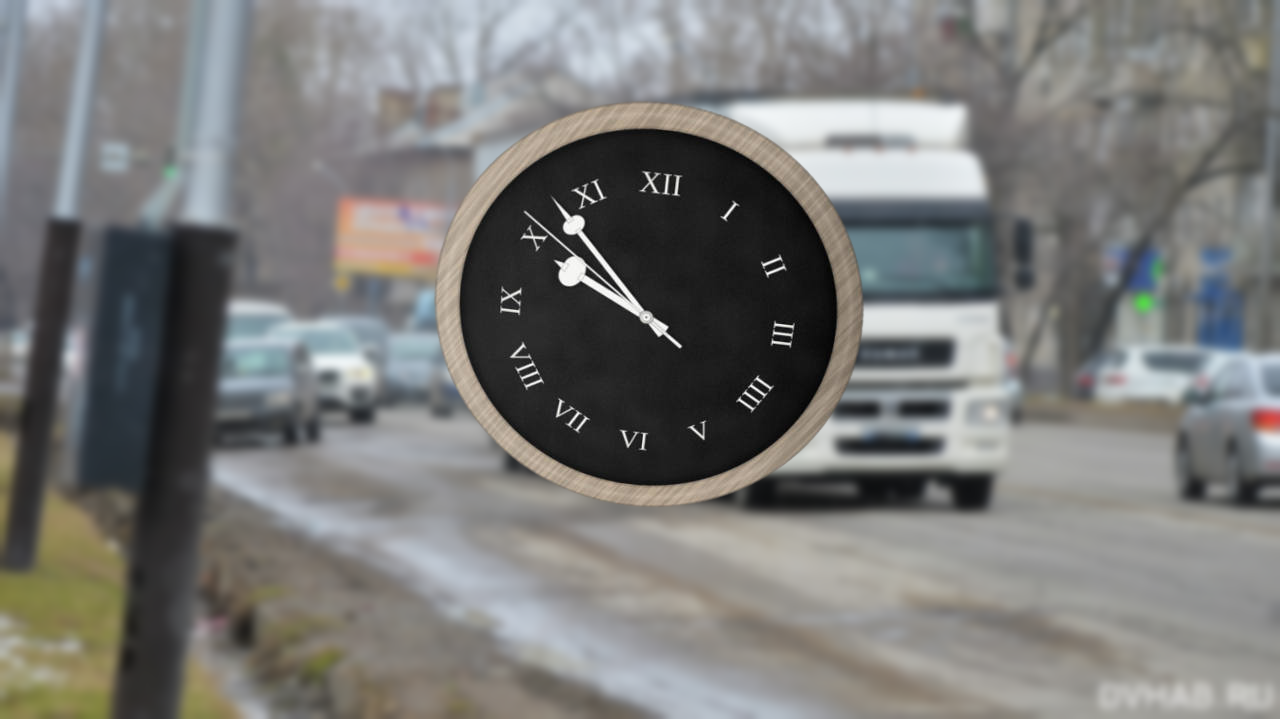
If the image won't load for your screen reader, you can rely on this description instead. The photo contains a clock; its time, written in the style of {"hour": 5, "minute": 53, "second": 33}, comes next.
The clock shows {"hour": 9, "minute": 52, "second": 51}
